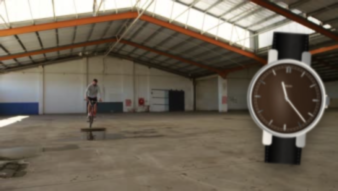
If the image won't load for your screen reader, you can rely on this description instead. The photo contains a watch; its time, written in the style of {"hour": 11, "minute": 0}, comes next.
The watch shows {"hour": 11, "minute": 23}
